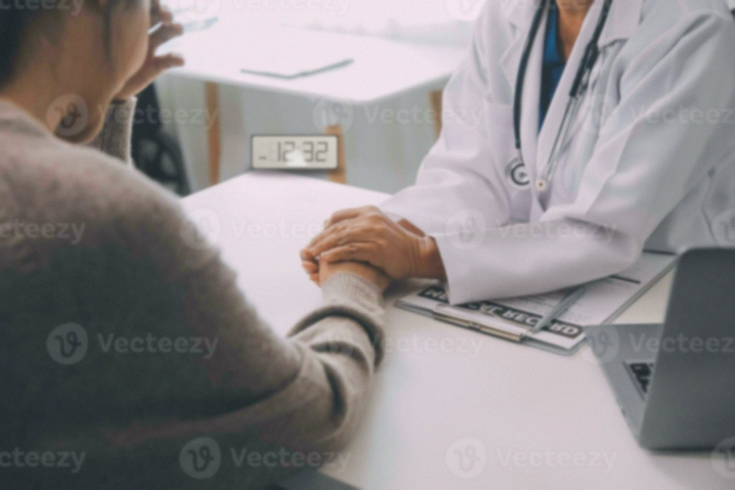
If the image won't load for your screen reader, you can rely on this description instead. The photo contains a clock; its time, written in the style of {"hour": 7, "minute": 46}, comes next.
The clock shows {"hour": 12, "minute": 32}
